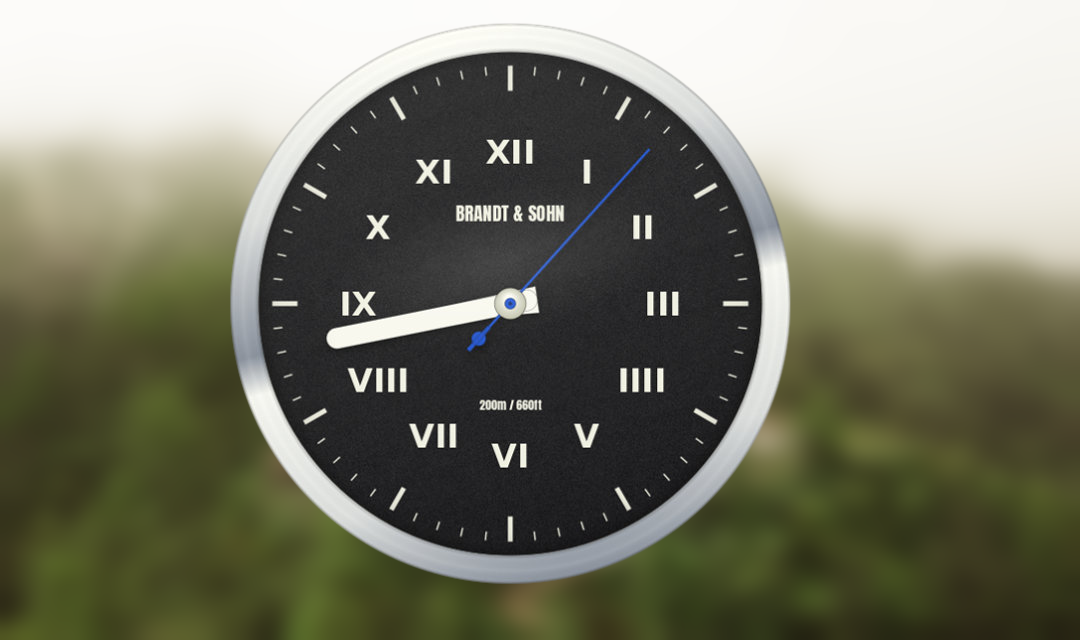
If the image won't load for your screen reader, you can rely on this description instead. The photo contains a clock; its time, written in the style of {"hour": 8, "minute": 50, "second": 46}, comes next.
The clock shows {"hour": 8, "minute": 43, "second": 7}
